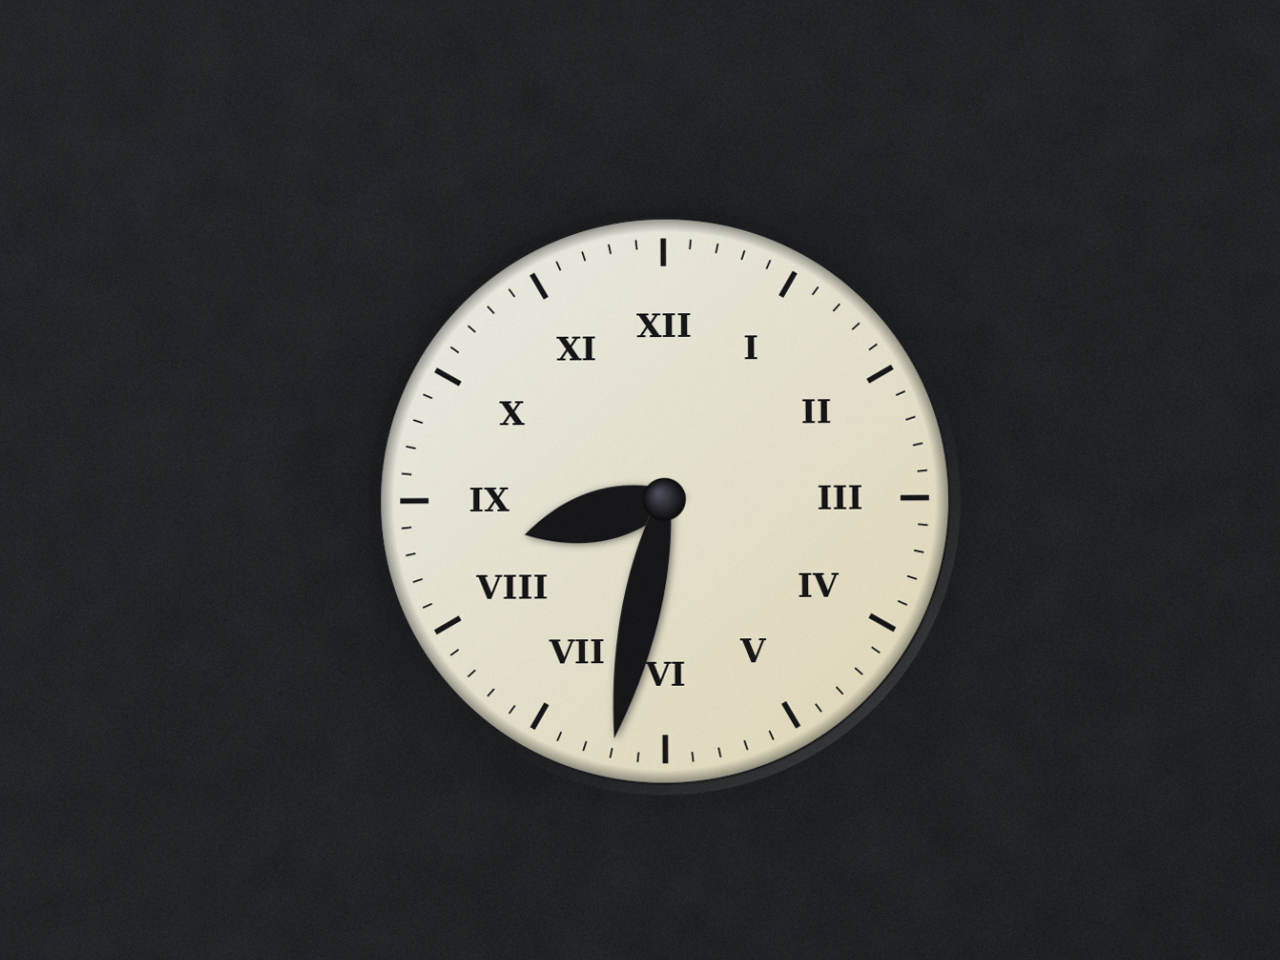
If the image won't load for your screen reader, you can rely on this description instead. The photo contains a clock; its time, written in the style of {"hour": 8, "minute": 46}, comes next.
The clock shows {"hour": 8, "minute": 32}
